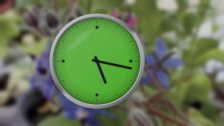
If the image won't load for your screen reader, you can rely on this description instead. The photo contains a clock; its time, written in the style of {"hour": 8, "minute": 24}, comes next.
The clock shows {"hour": 5, "minute": 17}
